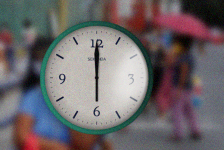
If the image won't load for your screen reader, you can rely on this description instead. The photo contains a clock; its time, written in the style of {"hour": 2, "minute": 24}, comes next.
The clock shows {"hour": 6, "minute": 0}
